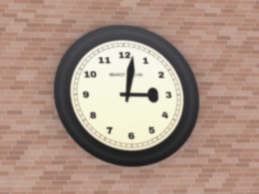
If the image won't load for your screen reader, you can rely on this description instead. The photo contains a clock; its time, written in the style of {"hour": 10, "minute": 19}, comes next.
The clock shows {"hour": 3, "minute": 2}
